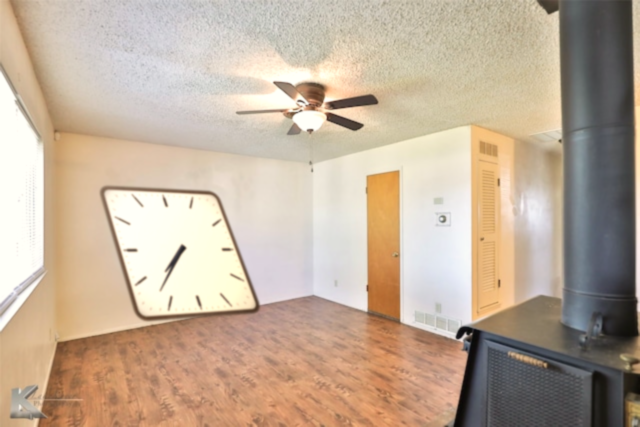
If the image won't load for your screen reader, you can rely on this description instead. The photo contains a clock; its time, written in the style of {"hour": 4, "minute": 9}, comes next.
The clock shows {"hour": 7, "minute": 37}
